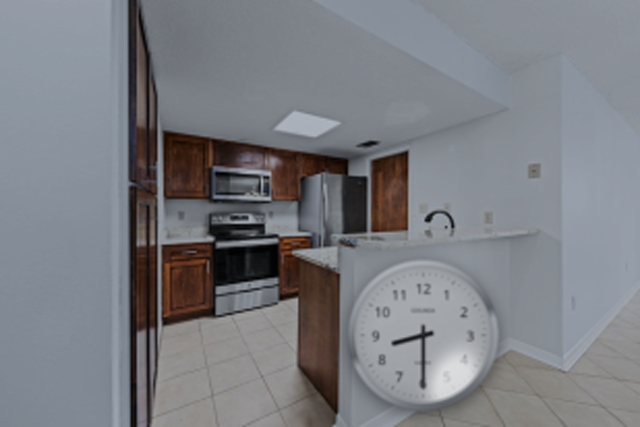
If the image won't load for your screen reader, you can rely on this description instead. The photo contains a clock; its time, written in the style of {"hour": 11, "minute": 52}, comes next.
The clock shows {"hour": 8, "minute": 30}
